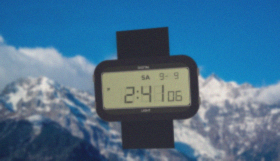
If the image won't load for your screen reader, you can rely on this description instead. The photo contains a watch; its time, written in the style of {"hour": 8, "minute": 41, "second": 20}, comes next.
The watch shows {"hour": 2, "minute": 41, "second": 6}
